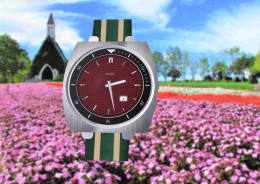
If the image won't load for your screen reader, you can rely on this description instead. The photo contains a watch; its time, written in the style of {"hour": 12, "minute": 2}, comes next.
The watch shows {"hour": 2, "minute": 28}
